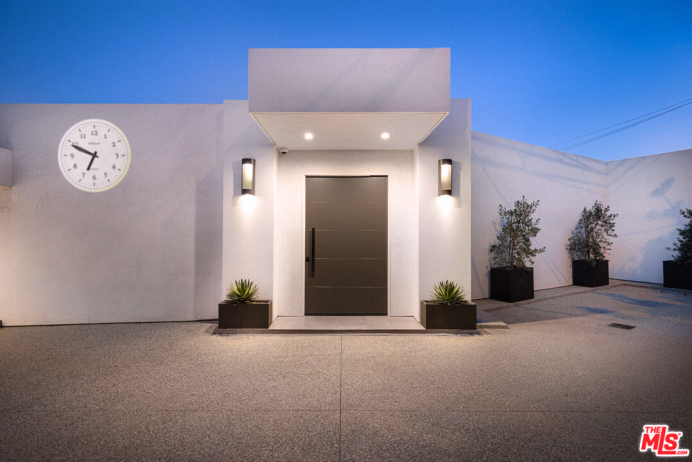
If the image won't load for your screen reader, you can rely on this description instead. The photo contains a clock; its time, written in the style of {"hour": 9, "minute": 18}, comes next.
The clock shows {"hour": 6, "minute": 49}
